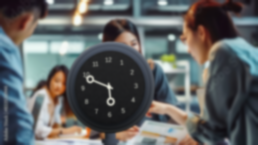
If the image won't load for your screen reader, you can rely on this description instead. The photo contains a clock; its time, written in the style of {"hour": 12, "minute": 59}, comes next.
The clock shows {"hour": 5, "minute": 49}
